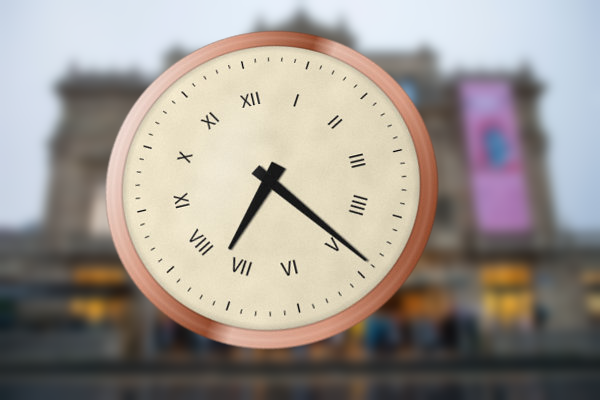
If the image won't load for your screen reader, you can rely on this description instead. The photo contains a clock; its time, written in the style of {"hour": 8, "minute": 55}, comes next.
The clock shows {"hour": 7, "minute": 24}
